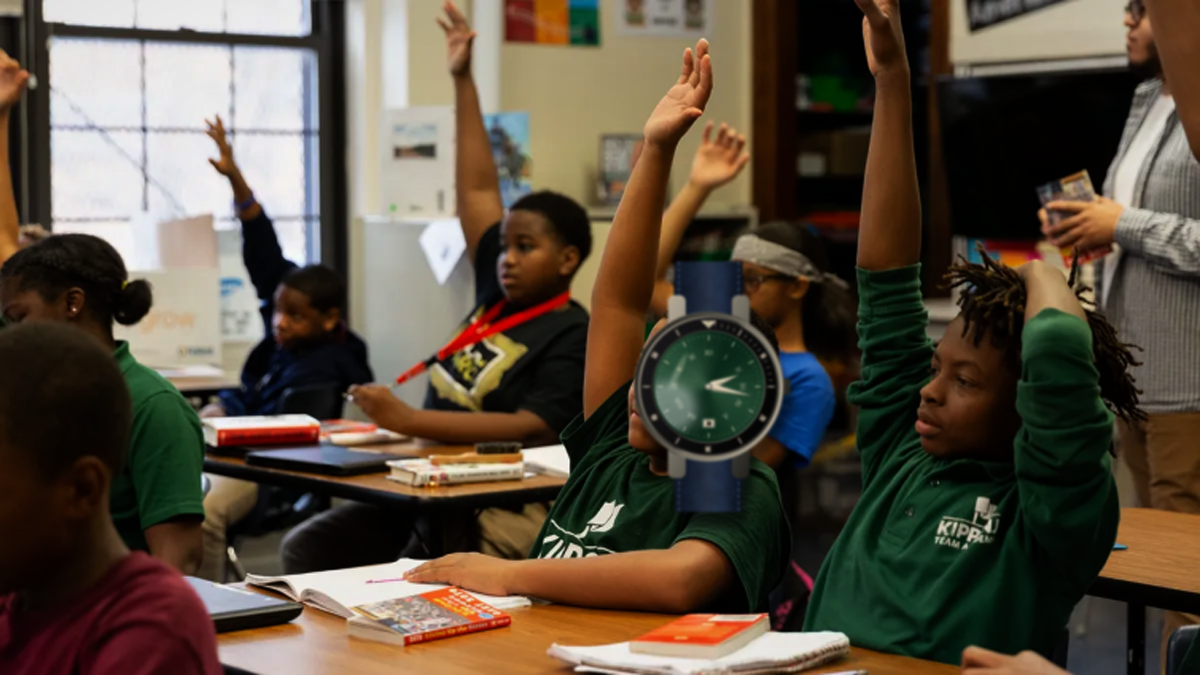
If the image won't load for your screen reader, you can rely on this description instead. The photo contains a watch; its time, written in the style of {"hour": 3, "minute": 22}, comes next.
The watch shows {"hour": 2, "minute": 17}
